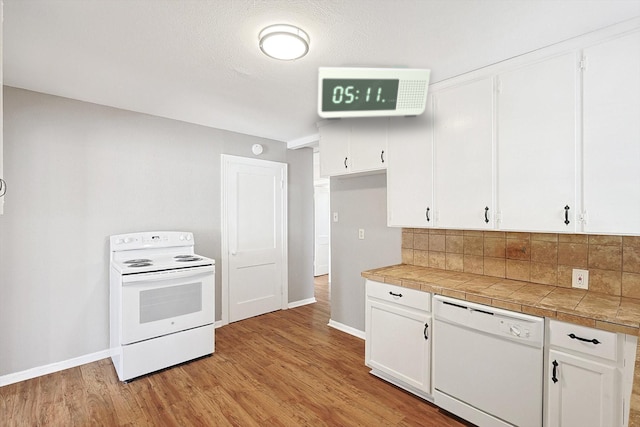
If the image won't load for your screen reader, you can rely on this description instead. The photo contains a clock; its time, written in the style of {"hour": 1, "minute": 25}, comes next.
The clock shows {"hour": 5, "minute": 11}
